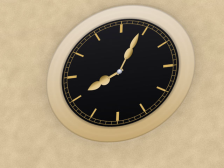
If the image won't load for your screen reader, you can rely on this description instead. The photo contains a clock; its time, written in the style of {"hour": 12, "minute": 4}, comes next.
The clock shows {"hour": 8, "minute": 4}
